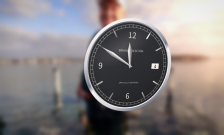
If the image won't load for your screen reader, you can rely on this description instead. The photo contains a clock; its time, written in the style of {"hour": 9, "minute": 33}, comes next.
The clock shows {"hour": 11, "minute": 50}
